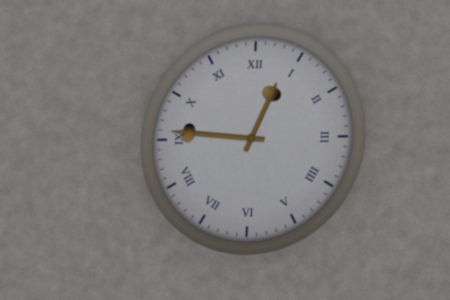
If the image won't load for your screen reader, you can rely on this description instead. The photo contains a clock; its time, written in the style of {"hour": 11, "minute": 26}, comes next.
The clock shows {"hour": 12, "minute": 46}
